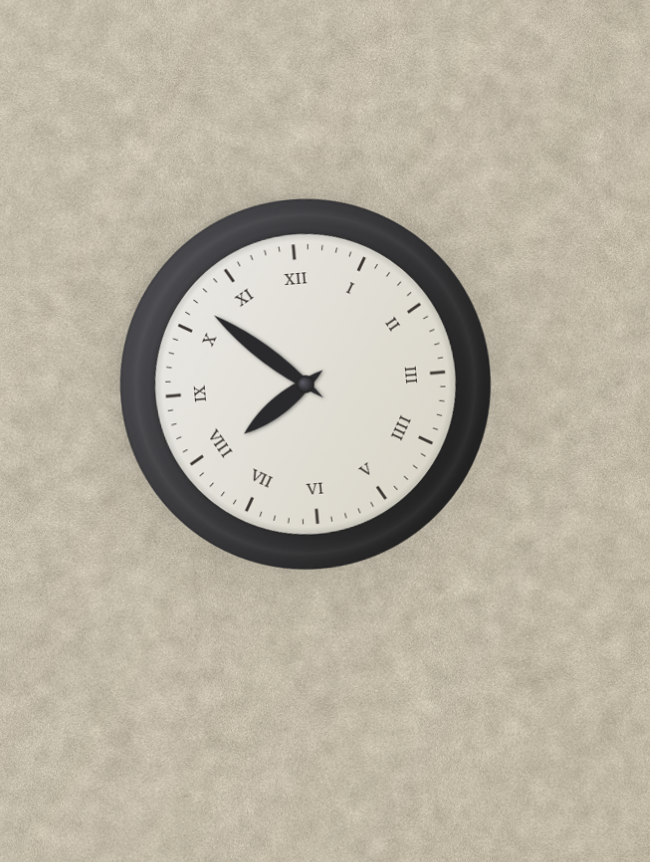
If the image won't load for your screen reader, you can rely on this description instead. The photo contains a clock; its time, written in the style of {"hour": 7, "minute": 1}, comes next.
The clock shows {"hour": 7, "minute": 52}
